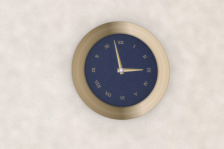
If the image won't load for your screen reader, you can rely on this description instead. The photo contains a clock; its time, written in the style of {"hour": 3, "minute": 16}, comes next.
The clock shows {"hour": 2, "minute": 58}
